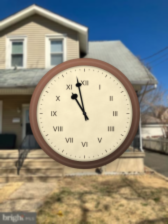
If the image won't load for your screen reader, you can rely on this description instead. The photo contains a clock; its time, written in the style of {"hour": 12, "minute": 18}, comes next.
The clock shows {"hour": 10, "minute": 58}
